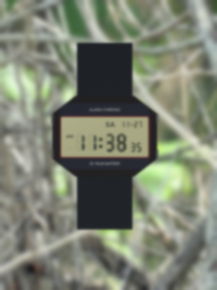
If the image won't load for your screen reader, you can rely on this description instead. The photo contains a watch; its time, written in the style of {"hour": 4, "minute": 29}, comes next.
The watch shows {"hour": 11, "minute": 38}
